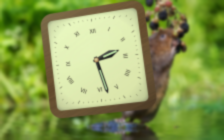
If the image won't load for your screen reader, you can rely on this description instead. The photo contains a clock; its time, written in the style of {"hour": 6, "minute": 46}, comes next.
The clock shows {"hour": 2, "minute": 28}
